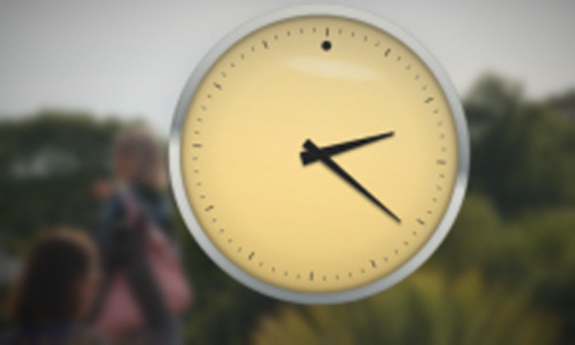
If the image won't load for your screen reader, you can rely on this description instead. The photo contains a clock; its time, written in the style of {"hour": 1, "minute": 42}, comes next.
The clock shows {"hour": 2, "minute": 21}
